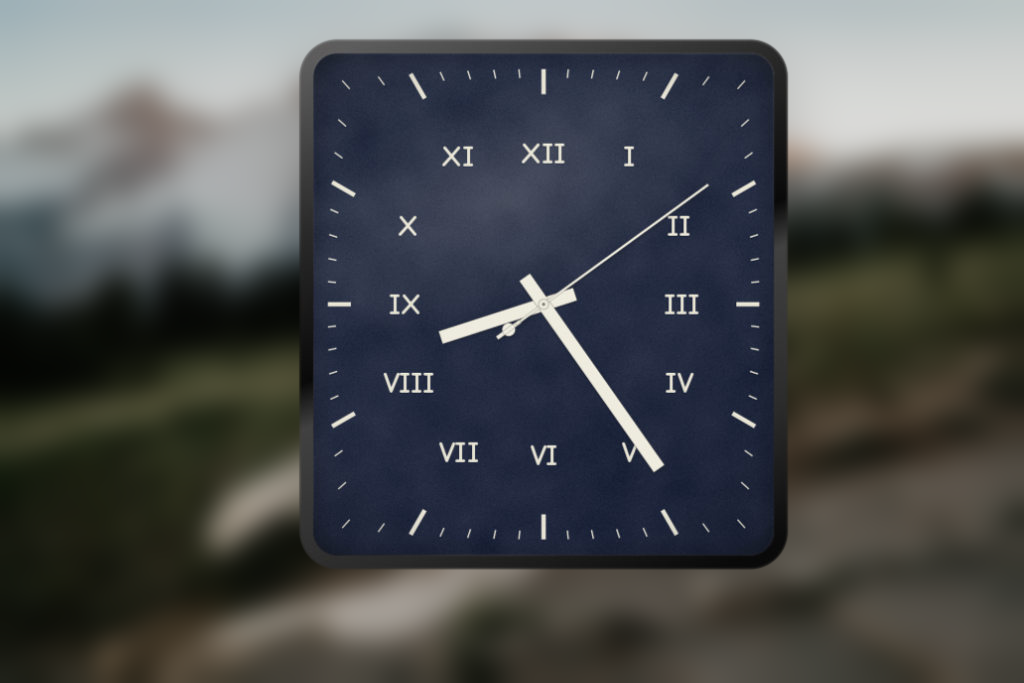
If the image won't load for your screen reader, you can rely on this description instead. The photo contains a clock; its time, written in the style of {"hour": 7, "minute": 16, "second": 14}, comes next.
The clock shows {"hour": 8, "minute": 24, "second": 9}
